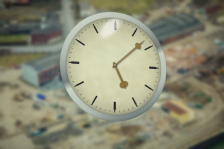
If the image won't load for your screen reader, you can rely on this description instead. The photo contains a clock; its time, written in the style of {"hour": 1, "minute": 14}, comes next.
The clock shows {"hour": 5, "minute": 8}
